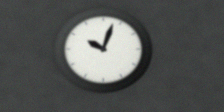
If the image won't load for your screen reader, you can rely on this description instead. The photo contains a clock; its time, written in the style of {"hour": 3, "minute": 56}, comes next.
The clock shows {"hour": 10, "minute": 3}
